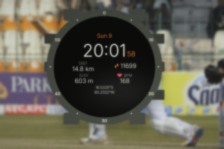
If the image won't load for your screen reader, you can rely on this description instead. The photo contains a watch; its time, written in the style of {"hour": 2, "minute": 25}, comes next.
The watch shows {"hour": 20, "minute": 1}
